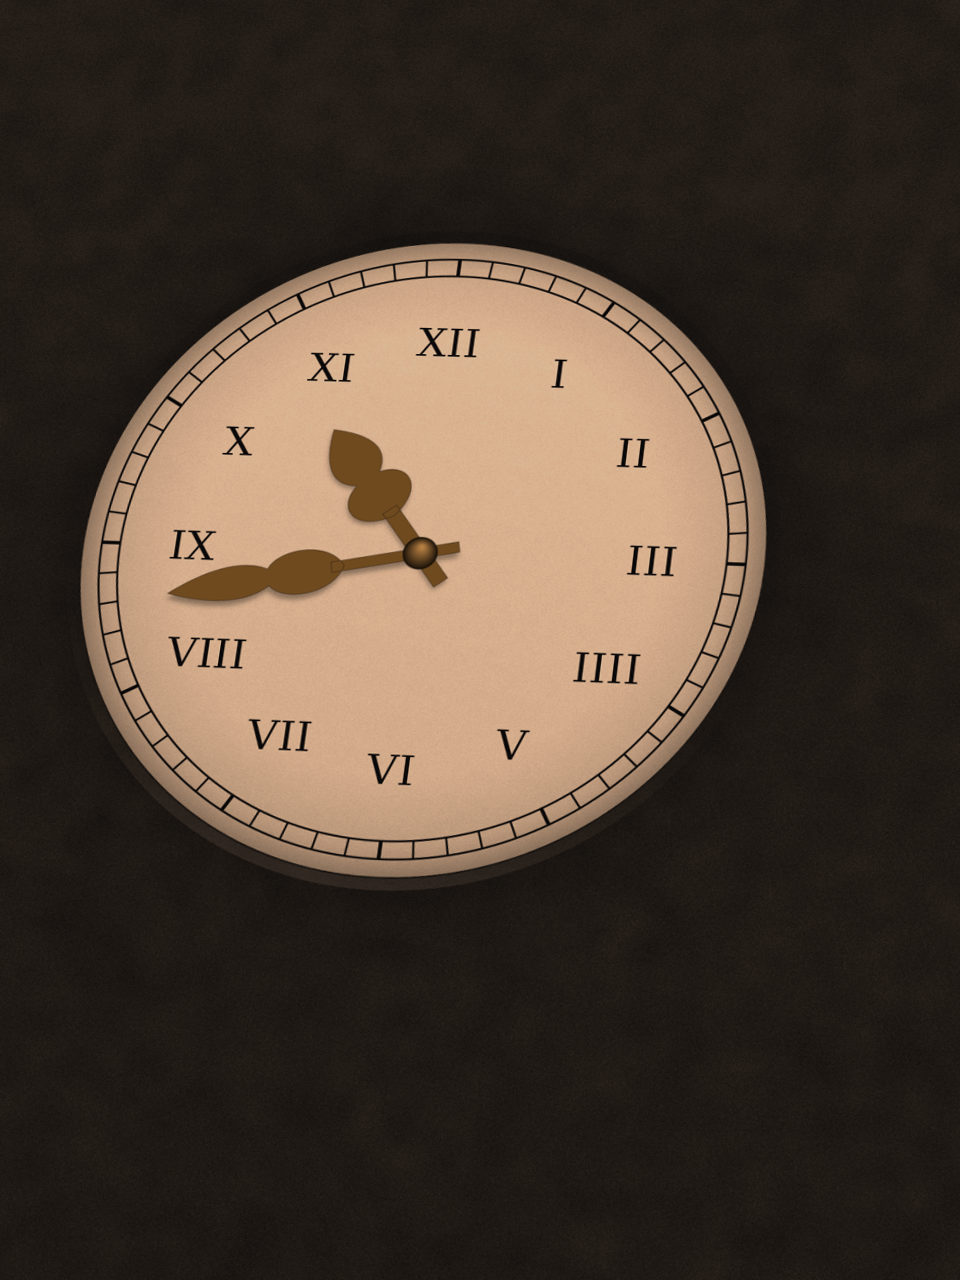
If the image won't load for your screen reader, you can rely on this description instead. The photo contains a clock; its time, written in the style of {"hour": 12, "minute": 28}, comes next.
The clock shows {"hour": 10, "minute": 43}
